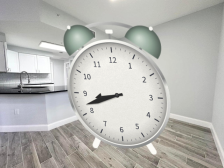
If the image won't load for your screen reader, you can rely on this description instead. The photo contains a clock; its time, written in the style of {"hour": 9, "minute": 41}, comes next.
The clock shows {"hour": 8, "minute": 42}
